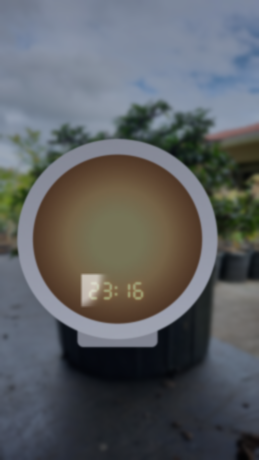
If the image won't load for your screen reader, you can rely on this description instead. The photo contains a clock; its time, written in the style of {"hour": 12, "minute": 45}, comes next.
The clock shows {"hour": 23, "minute": 16}
